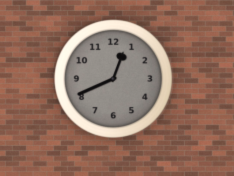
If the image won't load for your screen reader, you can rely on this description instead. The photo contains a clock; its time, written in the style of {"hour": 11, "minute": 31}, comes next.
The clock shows {"hour": 12, "minute": 41}
